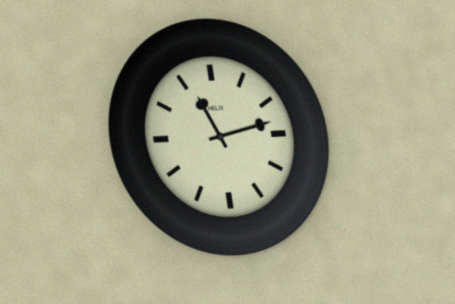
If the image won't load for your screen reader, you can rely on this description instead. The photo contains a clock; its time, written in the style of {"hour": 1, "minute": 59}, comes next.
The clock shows {"hour": 11, "minute": 13}
